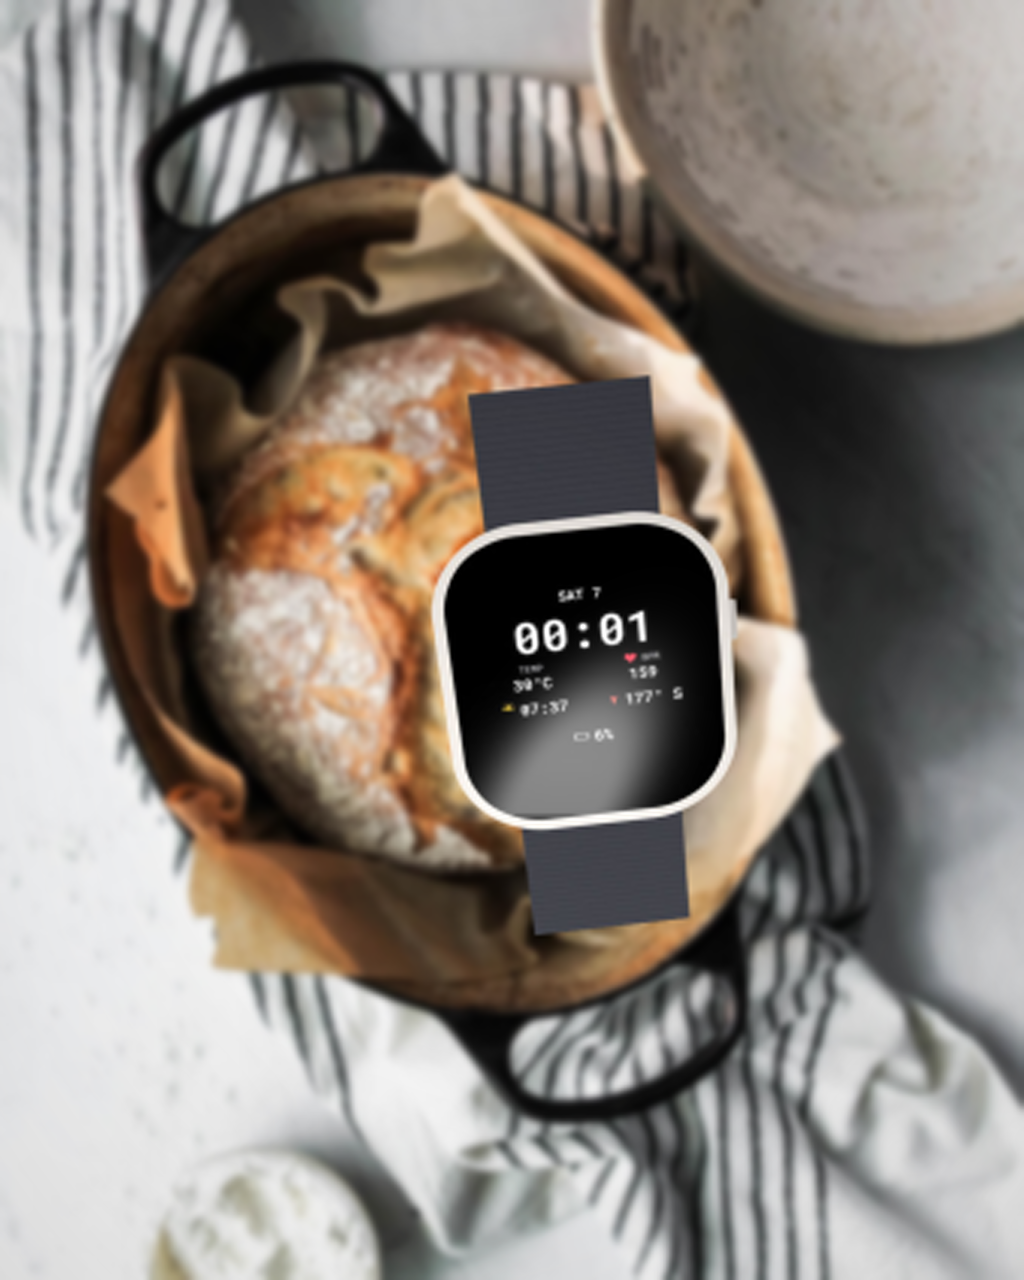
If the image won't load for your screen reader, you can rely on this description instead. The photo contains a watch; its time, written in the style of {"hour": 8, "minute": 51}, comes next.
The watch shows {"hour": 0, "minute": 1}
